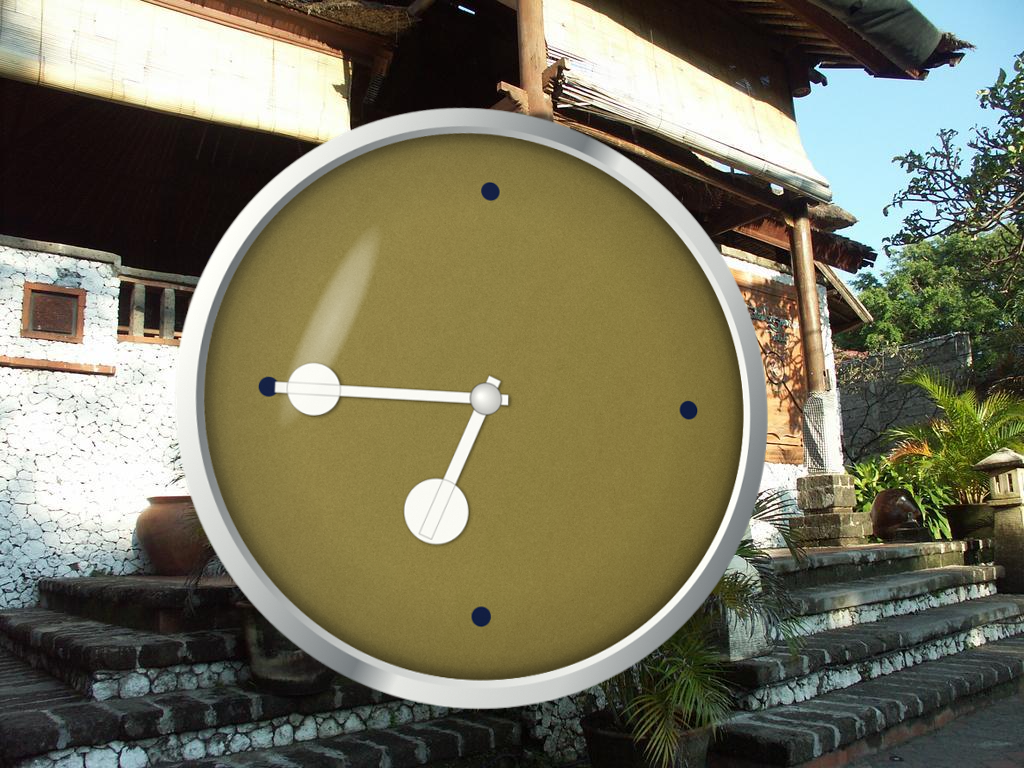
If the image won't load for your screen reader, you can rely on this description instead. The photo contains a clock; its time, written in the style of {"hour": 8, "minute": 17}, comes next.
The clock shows {"hour": 6, "minute": 45}
